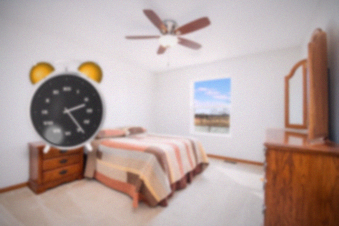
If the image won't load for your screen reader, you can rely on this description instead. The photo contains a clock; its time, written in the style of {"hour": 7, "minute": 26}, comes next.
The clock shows {"hour": 2, "minute": 24}
